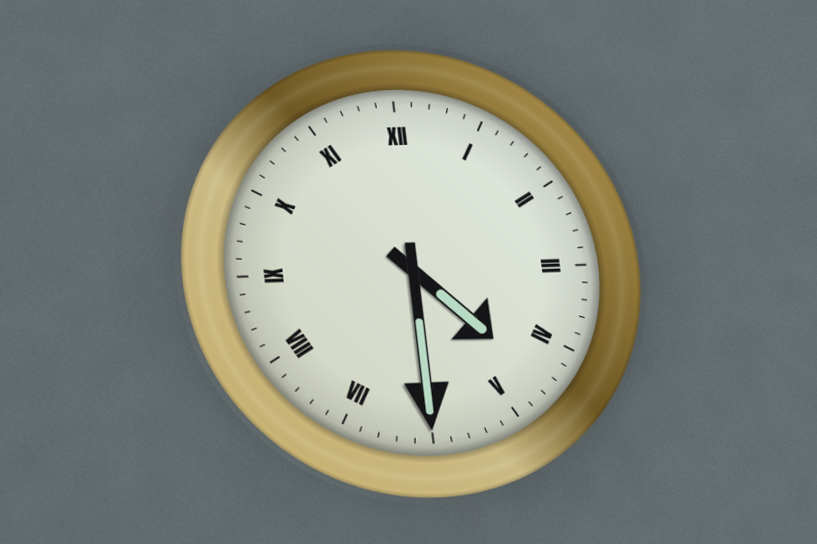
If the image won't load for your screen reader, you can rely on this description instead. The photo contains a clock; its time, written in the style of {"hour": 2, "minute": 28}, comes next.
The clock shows {"hour": 4, "minute": 30}
